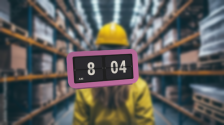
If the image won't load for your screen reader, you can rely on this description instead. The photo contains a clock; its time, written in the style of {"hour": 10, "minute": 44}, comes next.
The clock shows {"hour": 8, "minute": 4}
